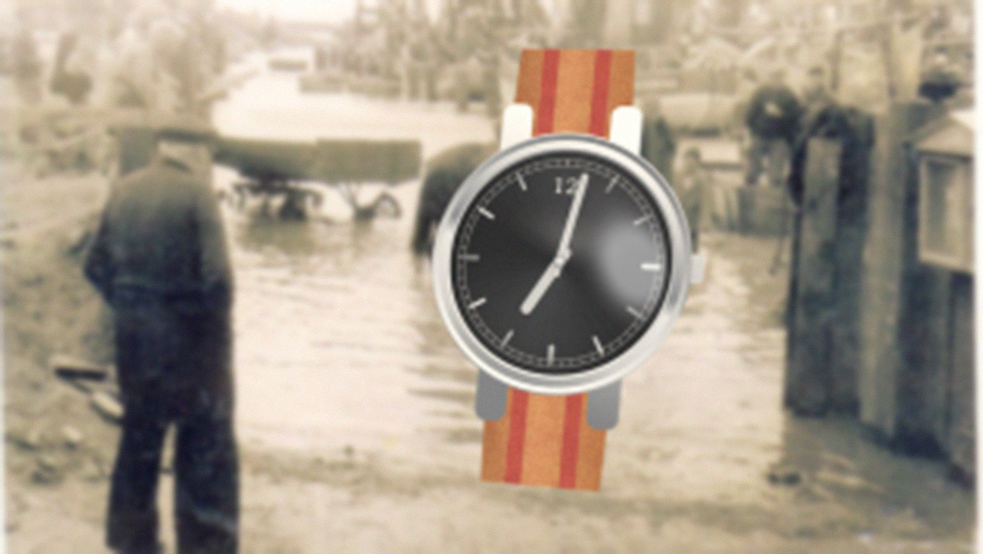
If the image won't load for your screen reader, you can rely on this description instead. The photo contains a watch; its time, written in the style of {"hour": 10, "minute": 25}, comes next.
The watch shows {"hour": 7, "minute": 2}
